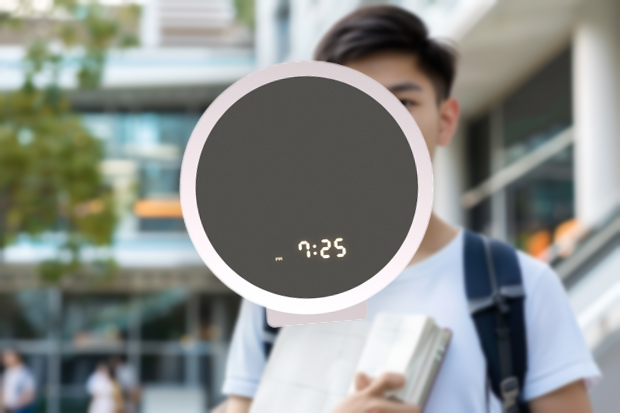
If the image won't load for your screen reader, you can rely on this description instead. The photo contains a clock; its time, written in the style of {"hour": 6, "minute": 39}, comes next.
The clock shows {"hour": 7, "minute": 25}
